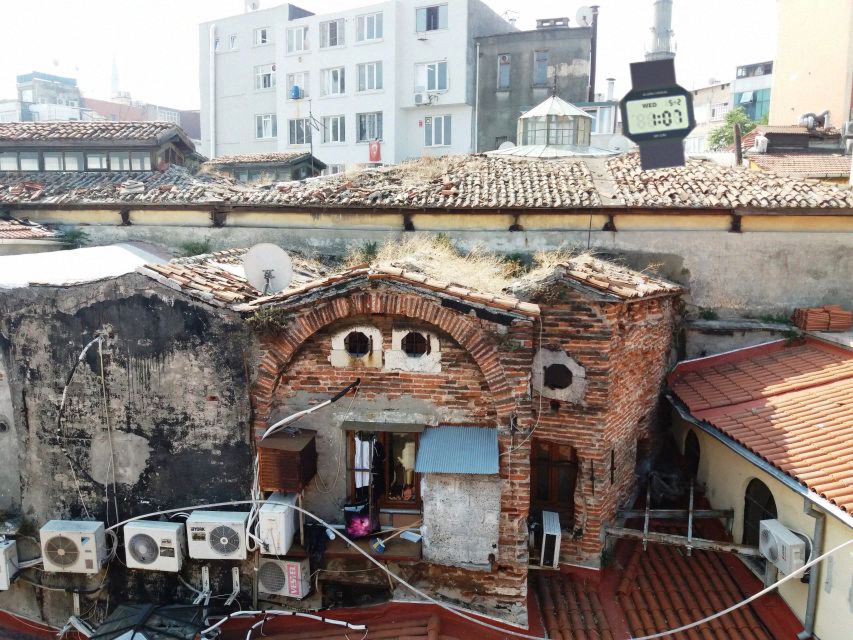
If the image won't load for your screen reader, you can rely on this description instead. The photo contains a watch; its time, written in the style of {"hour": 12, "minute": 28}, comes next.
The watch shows {"hour": 1, "minute": 7}
